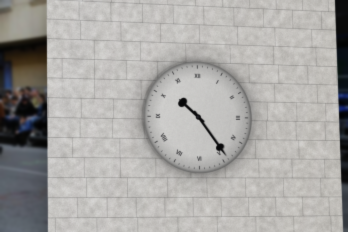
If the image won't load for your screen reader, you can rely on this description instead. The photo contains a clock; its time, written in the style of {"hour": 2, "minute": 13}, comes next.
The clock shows {"hour": 10, "minute": 24}
